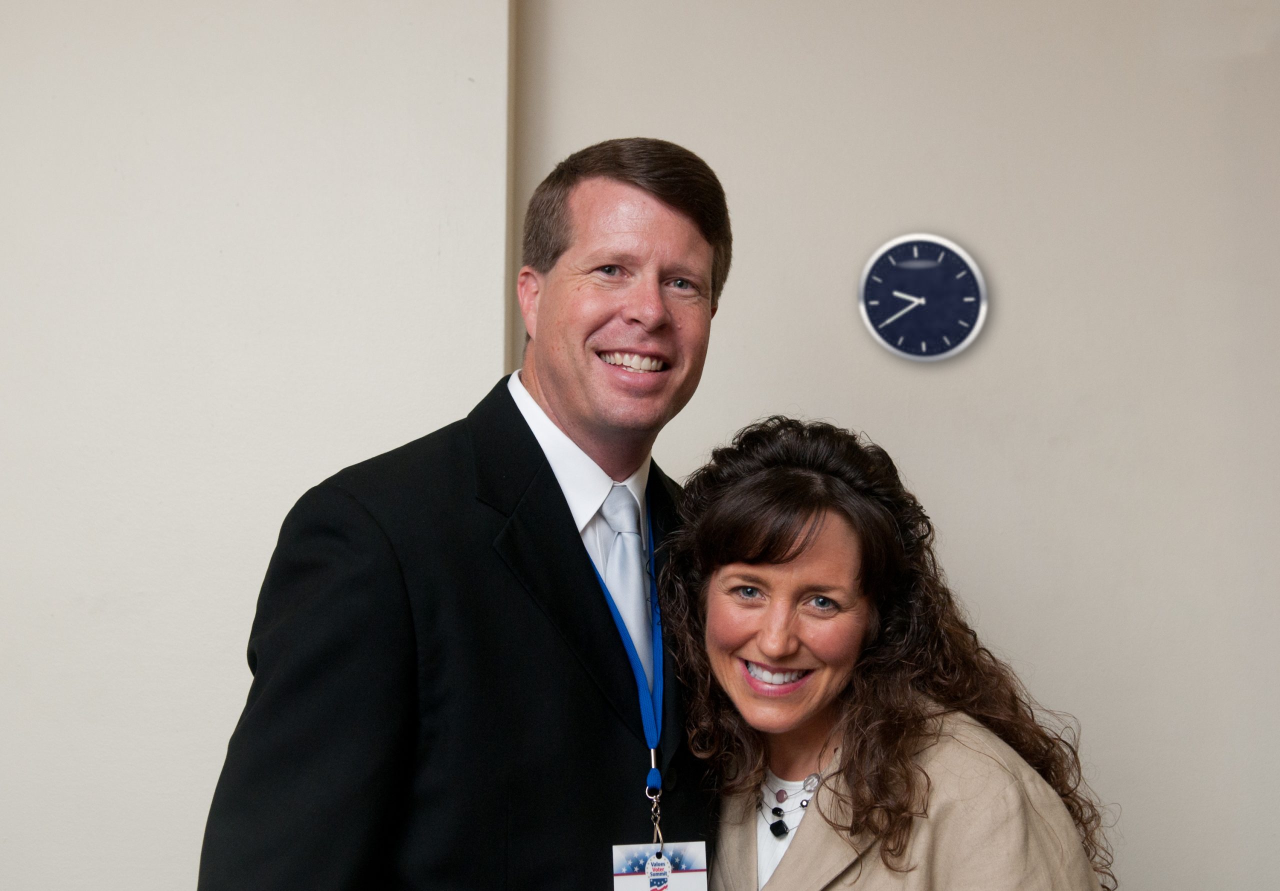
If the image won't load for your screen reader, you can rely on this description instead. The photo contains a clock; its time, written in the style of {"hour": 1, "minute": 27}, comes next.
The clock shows {"hour": 9, "minute": 40}
